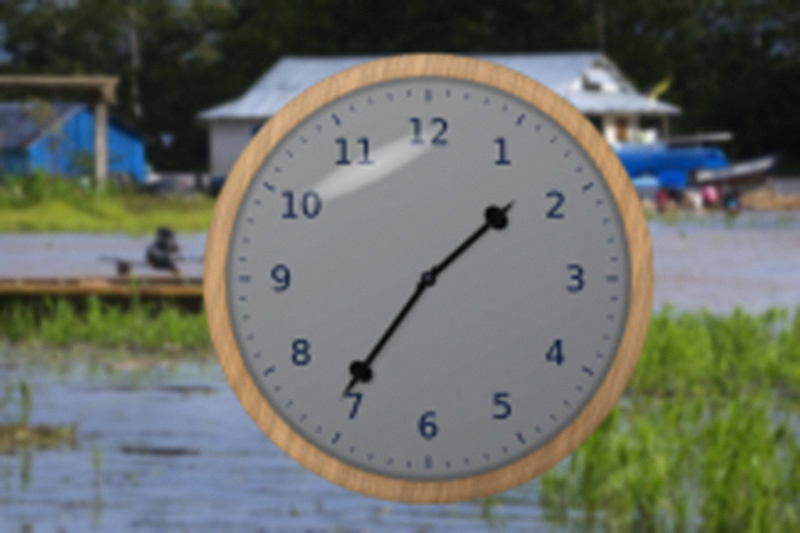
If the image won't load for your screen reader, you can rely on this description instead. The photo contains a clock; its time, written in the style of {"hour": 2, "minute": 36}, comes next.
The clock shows {"hour": 1, "minute": 36}
